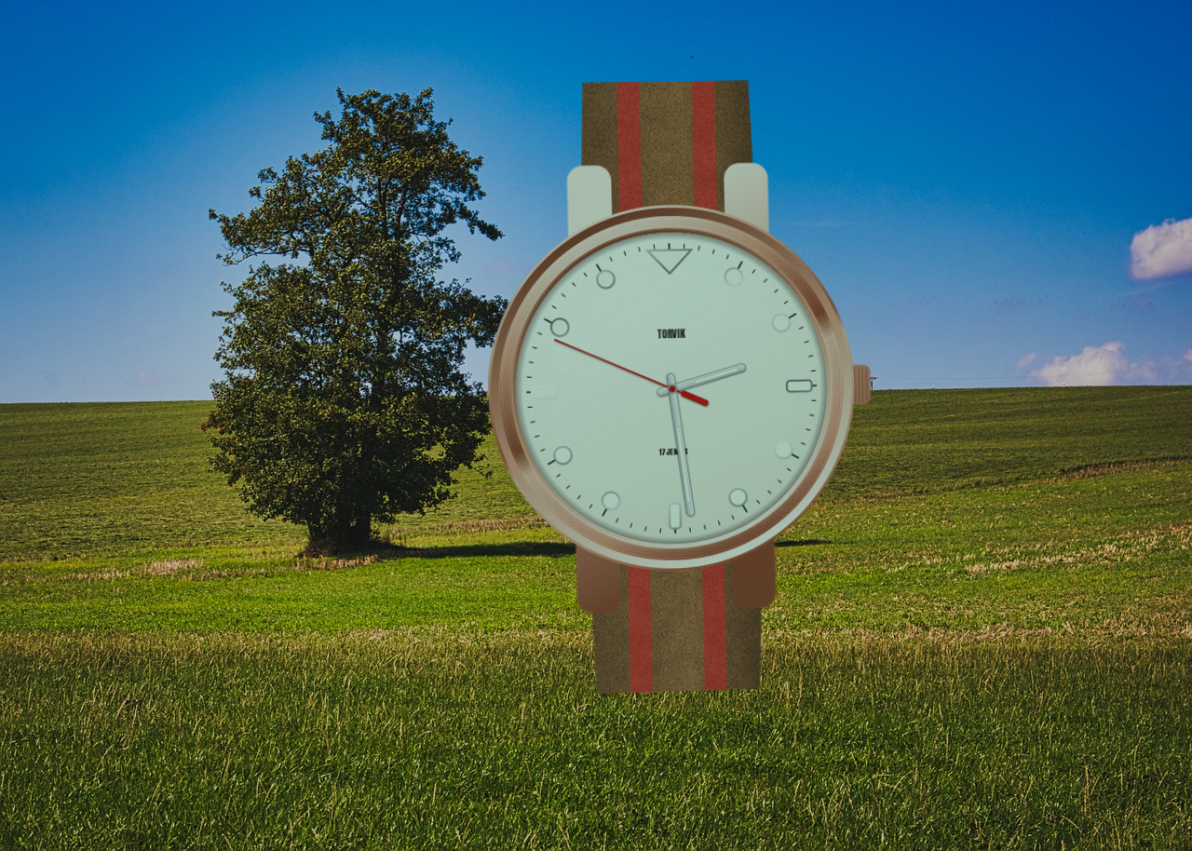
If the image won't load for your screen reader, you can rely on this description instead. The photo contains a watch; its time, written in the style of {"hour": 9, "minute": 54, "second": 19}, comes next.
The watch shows {"hour": 2, "minute": 28, "second": 49}
